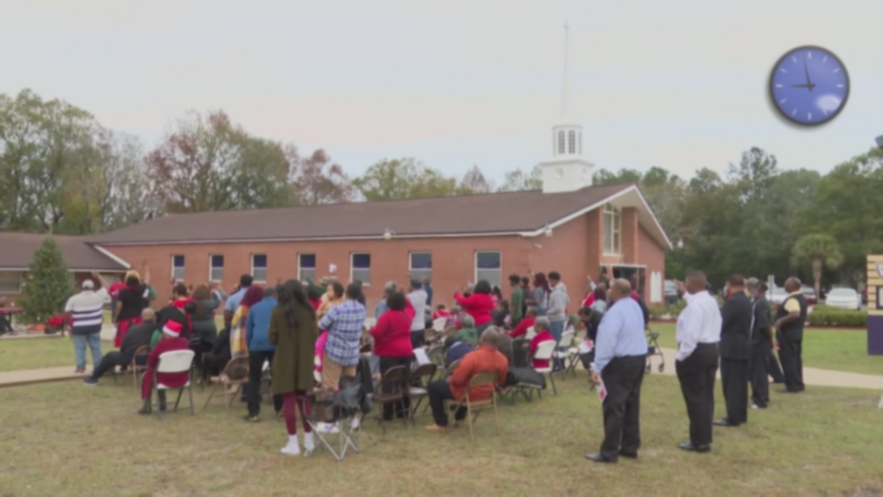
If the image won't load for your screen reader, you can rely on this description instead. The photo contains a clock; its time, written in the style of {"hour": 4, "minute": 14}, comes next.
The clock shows {"hour": 8, "minute": 58}
